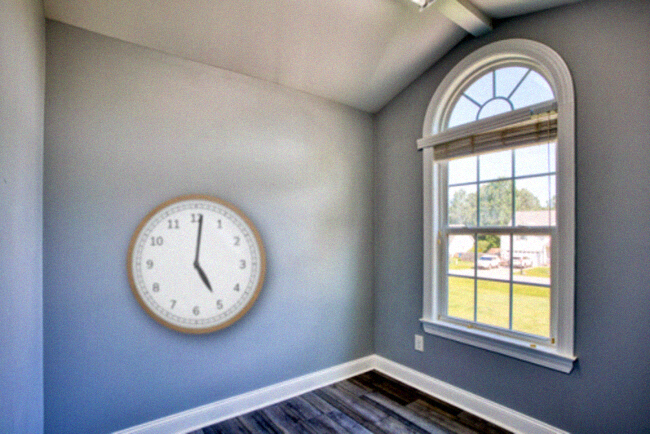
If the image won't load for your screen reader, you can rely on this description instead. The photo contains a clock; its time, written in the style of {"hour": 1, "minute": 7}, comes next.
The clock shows {"hour": 5, "minute": 1}
